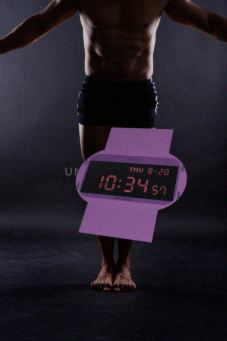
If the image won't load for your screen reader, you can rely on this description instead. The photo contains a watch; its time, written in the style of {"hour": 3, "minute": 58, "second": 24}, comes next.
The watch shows {"hour": 10, "minute": 34, "second": 57}
